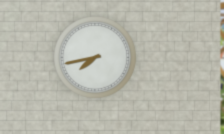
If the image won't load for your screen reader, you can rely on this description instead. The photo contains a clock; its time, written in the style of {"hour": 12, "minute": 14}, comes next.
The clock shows {"hour": 7, "minute": 43}
